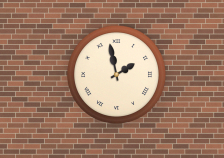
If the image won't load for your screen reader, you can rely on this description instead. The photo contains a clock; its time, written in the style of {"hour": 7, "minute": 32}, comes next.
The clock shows {"hour": 1, "minute": 58}
